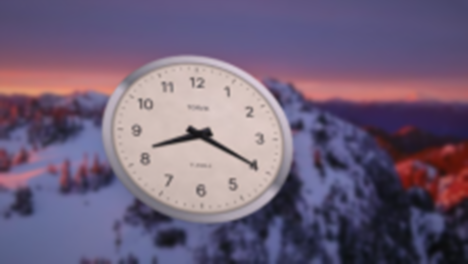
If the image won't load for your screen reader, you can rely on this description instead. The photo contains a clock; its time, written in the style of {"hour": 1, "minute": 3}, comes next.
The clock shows {"hour": 8, "minute": 20}
